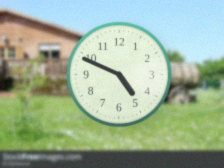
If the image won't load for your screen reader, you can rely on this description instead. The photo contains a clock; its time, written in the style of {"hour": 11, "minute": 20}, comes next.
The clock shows {"hour": 4, "minute": 49}
